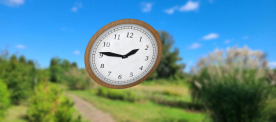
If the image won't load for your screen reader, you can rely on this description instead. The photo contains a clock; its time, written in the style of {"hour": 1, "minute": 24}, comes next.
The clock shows {"hour": 1, "minute": 46}
